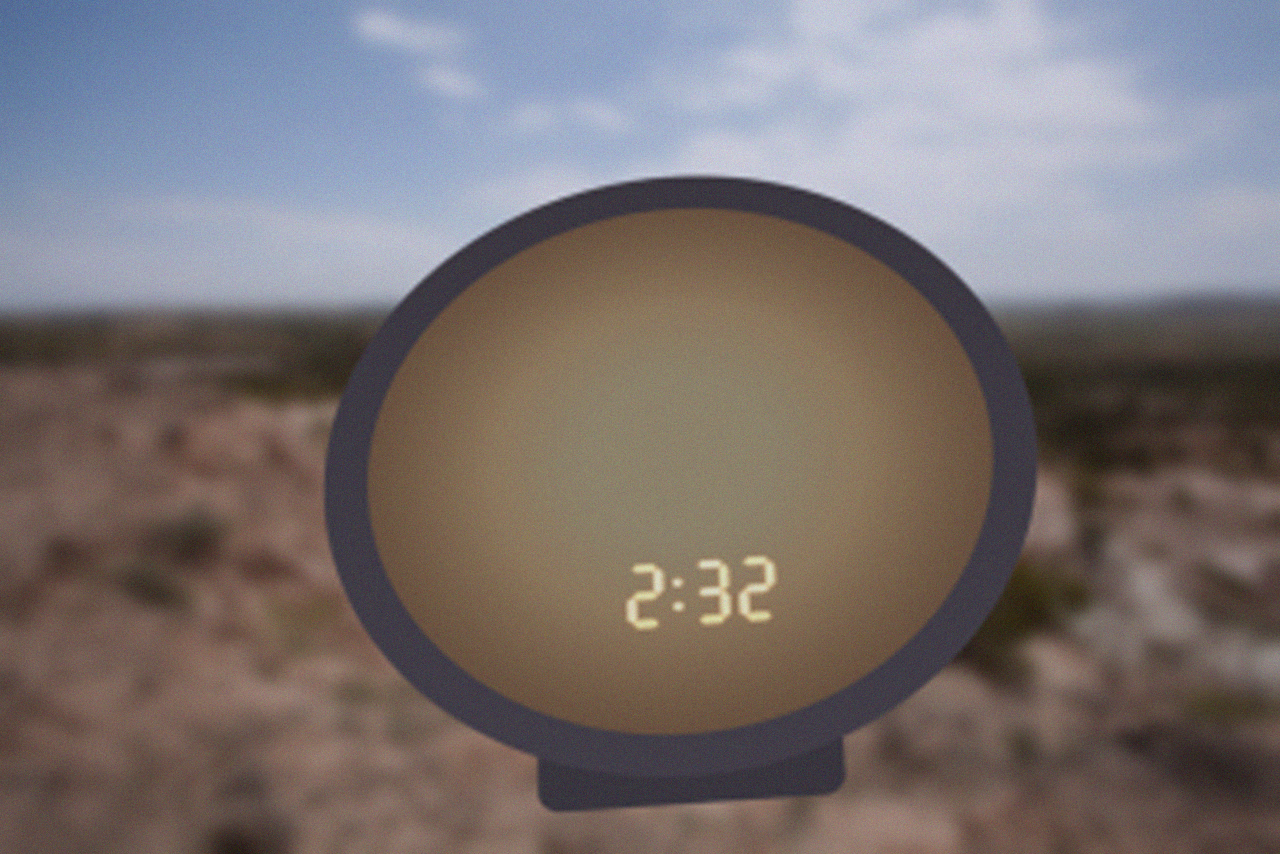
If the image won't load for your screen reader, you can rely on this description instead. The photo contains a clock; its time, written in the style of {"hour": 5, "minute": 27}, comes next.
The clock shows {"hour": 2, "minute": 32}
